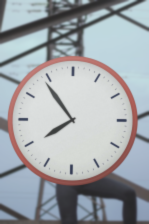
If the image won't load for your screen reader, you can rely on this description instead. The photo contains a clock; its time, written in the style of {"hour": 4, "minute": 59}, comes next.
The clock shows {"hour": 7, "minute": 54}
